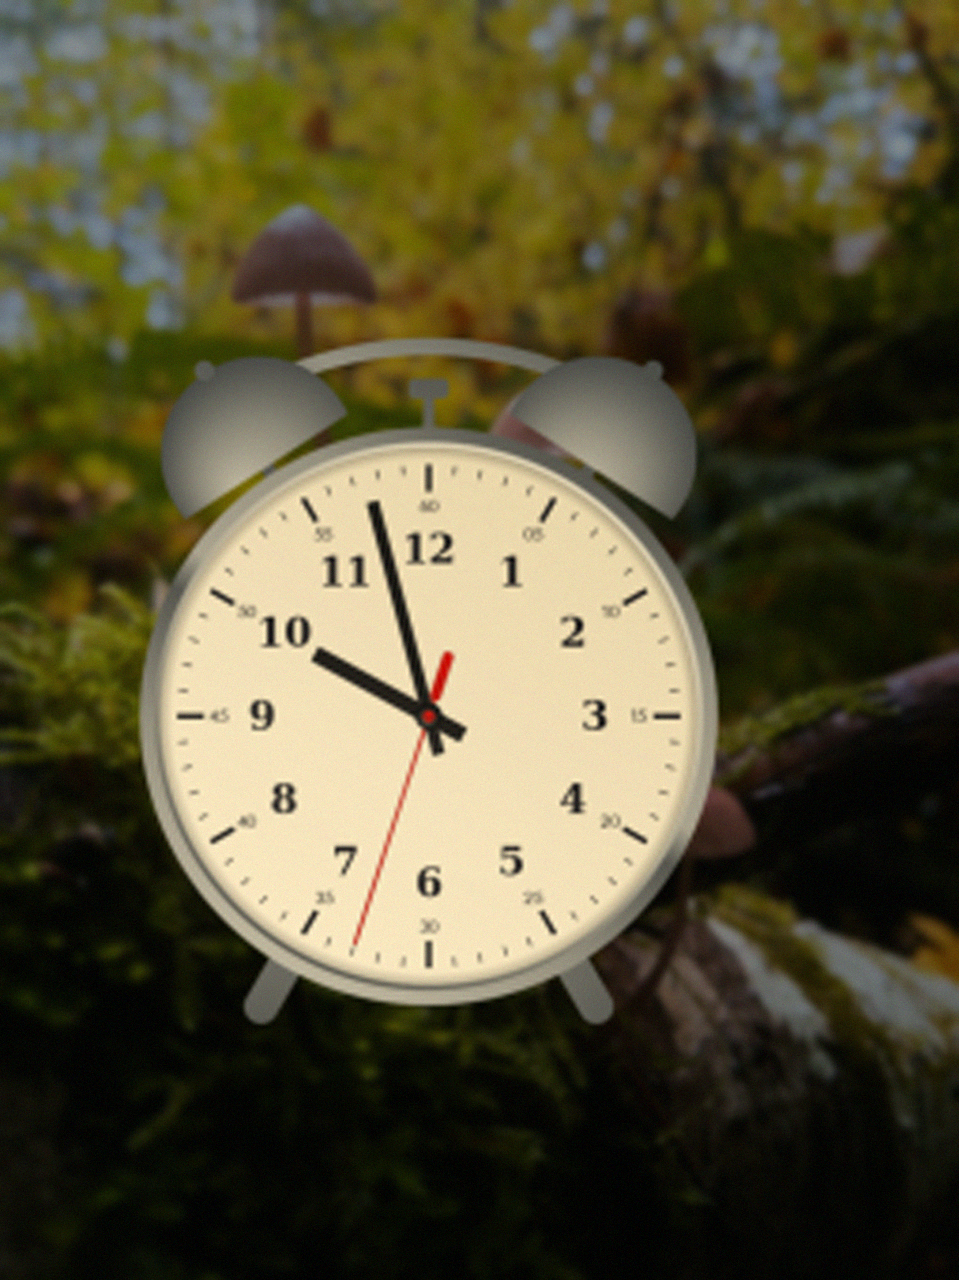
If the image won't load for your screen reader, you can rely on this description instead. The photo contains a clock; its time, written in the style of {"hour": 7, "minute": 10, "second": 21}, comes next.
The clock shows {"hour": 9, "minute": 57, "second": 33}
